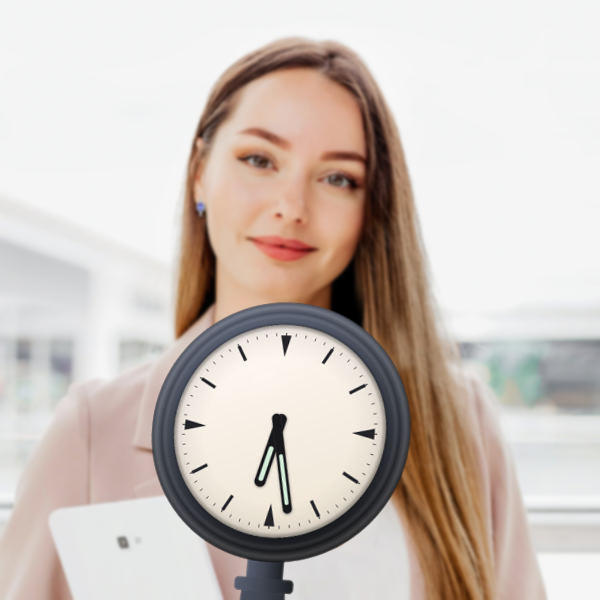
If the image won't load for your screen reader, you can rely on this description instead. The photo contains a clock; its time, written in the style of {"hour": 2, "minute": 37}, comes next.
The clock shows {"hour": 6, "minute": 28}
